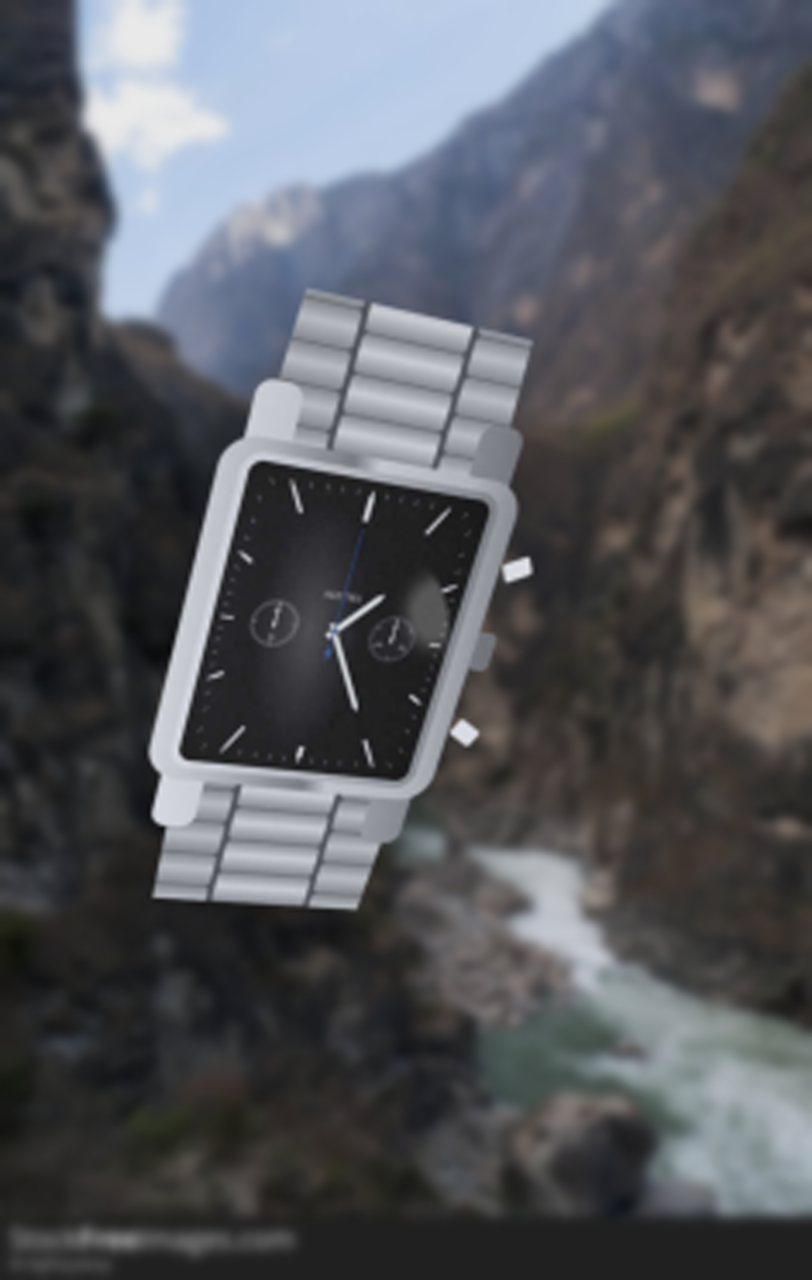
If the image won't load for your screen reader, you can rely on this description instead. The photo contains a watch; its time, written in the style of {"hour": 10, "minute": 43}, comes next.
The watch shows {"hour": 1, "minute": 25}
